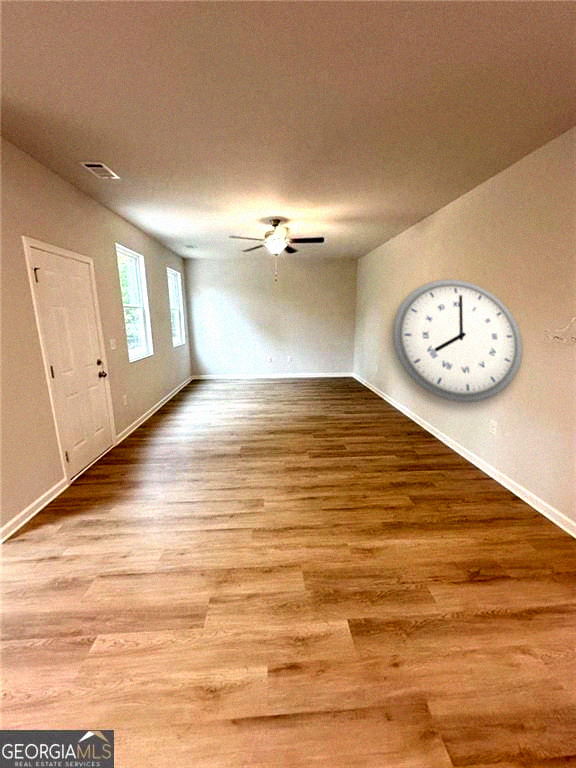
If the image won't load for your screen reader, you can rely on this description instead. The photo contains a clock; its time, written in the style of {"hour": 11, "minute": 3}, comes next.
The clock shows {"hour": 8, "minute": 1}
